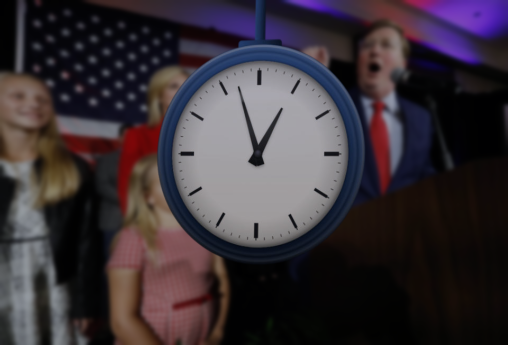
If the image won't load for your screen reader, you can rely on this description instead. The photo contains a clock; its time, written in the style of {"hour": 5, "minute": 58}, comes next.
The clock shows {"hour": 12, "minute": 57}
